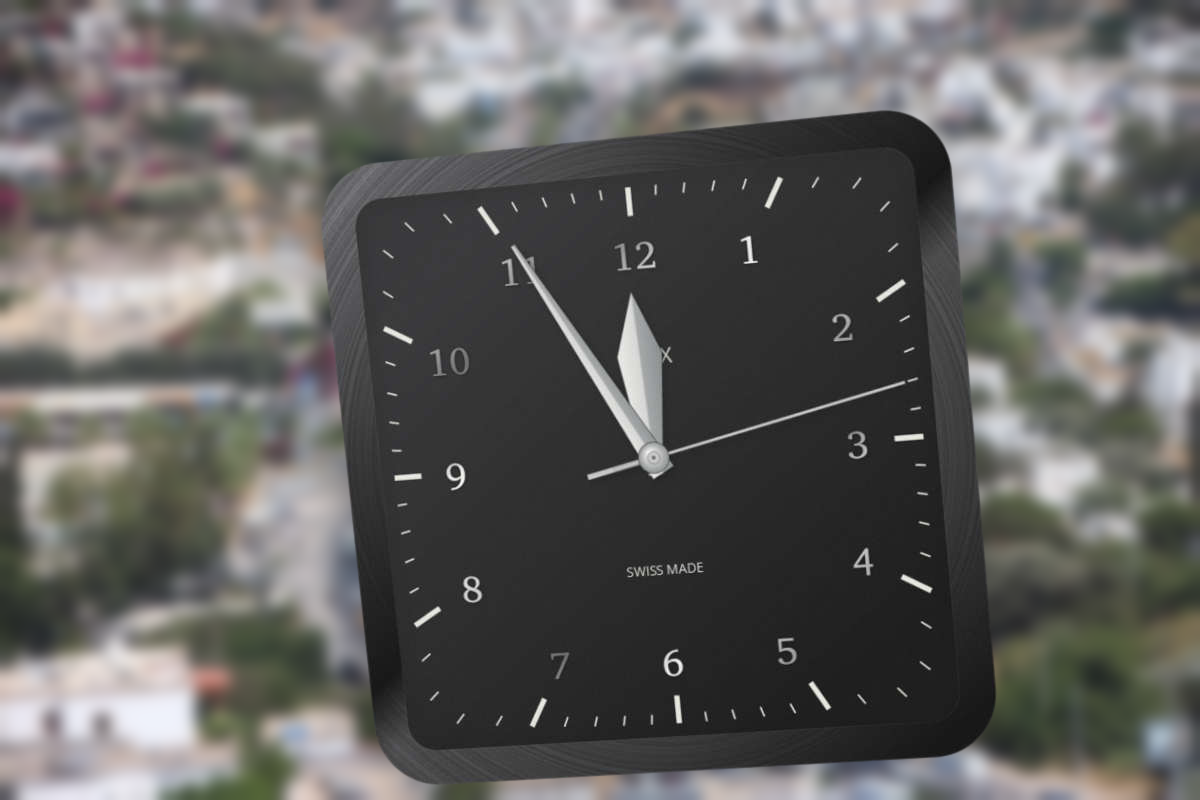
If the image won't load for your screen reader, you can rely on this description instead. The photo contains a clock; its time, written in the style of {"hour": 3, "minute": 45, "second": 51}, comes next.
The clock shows {"hour": 11, "minute": 55, "second": 13}
